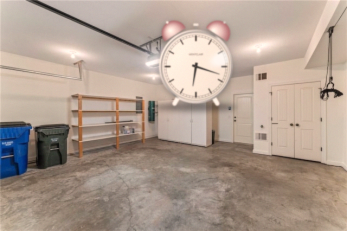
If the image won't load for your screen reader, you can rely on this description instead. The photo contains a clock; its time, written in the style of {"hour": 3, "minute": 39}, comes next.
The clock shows {"hour": 6, "minute": 18}
